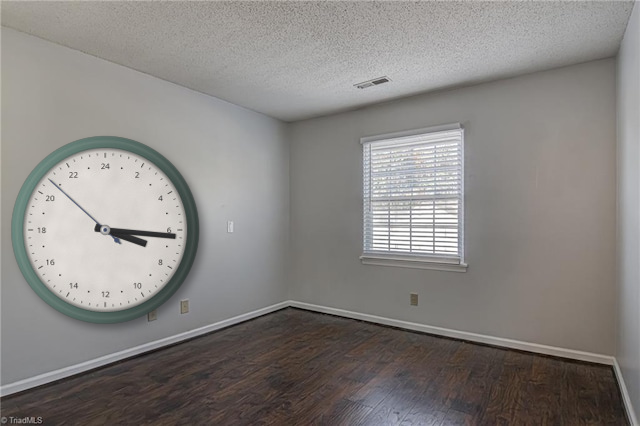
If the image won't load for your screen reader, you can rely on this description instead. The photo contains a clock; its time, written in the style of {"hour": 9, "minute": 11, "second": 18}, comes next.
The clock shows {"hour": 7, "minute": 15, "second": 52}
